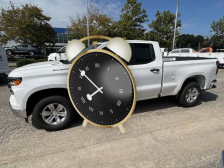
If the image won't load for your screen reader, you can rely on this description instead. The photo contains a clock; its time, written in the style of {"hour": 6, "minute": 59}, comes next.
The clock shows {"hour": 7, "minute": 52}
